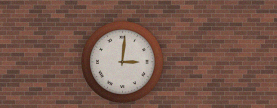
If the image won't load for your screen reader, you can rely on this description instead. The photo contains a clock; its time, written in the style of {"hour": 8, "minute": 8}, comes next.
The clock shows {"hour": 3, "minute": 1}
